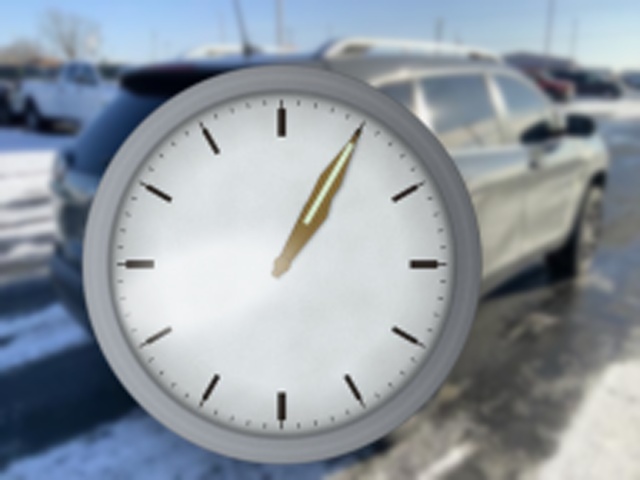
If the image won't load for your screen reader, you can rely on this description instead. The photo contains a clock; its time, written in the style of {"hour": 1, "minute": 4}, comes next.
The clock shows {"hour": 1, "minute": 5}
